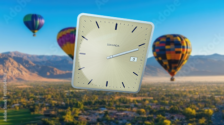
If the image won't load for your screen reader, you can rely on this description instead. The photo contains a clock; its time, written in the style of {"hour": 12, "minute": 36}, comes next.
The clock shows {"hour": 2, "minute": 11}
